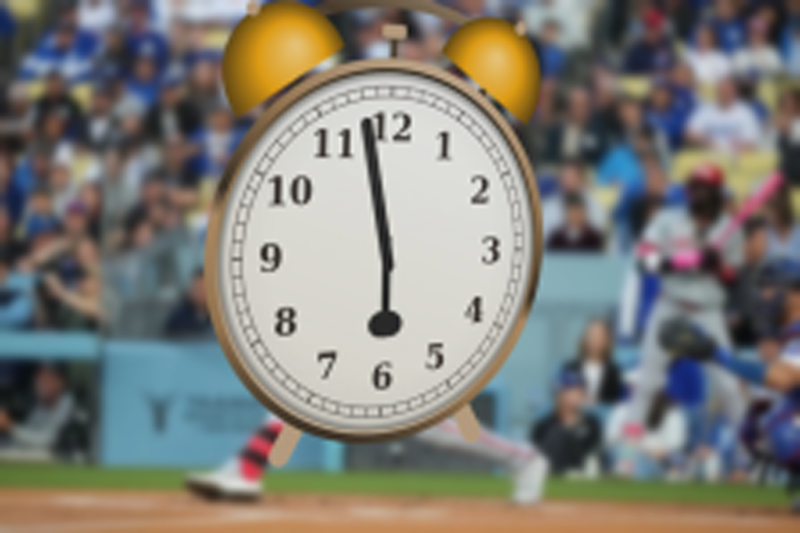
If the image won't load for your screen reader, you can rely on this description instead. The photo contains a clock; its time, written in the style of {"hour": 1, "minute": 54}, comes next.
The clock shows {"hour": 5, "minute": 58}
